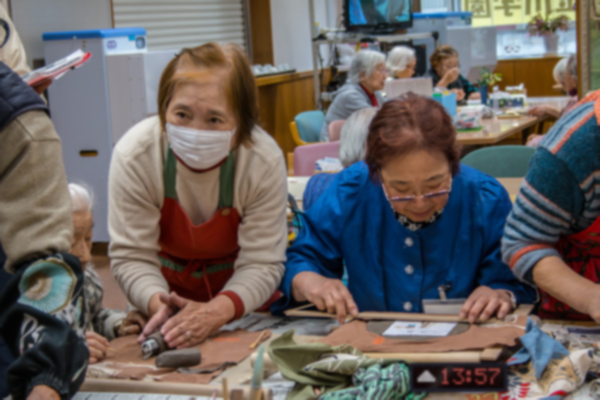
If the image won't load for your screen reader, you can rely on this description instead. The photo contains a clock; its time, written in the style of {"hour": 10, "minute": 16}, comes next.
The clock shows {"hour": 13, "minute": 57}
